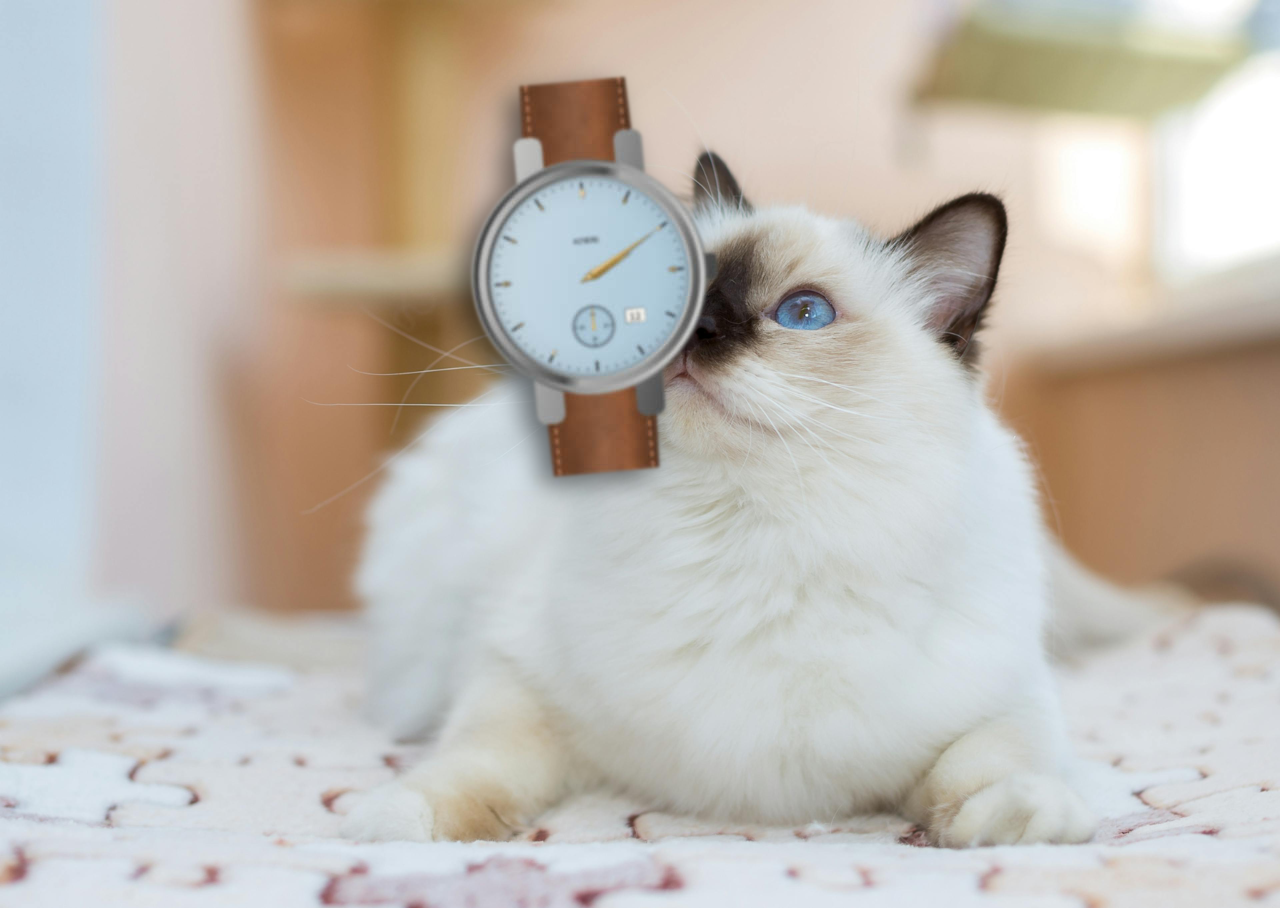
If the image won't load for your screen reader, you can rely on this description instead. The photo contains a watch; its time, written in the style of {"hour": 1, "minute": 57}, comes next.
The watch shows {"hour": 2, "minute": 10}
